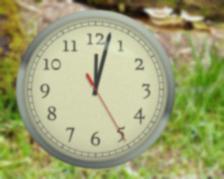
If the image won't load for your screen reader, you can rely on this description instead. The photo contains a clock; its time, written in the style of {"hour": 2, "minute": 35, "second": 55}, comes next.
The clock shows {"hour": 12, "minute": 2, "second": 25}
